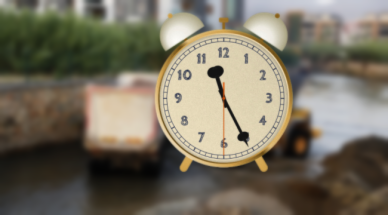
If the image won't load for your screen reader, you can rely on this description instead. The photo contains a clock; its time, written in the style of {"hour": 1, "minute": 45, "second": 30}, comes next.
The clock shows {"hour": 11, "minute": 25, "second": 30}
